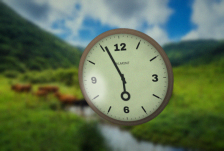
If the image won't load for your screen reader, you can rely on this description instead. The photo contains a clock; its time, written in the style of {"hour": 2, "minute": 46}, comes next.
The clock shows {"hour": 5, "minute": 56}
